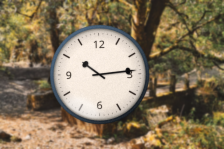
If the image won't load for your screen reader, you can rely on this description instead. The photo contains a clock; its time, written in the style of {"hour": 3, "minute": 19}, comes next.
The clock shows {"hour": 10, "minute": 14}
